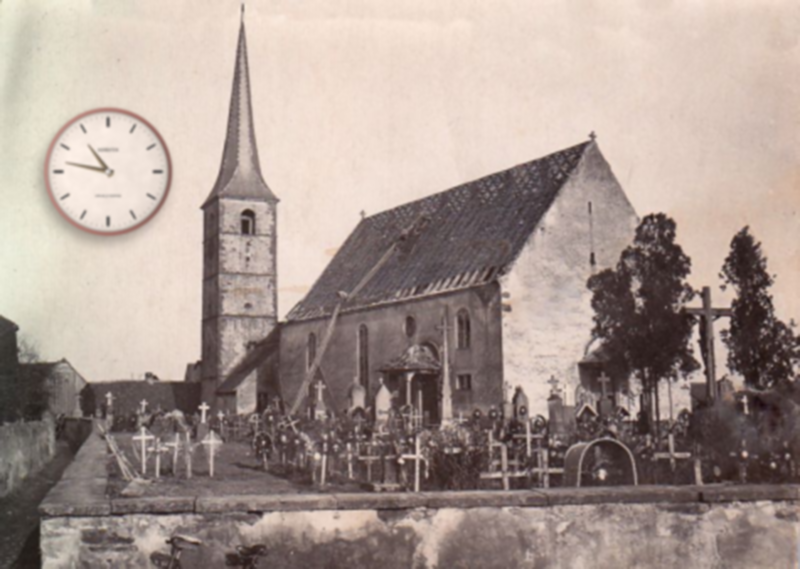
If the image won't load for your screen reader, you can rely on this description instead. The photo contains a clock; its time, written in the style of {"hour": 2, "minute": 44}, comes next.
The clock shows {"hour": 10, "minute": 47}
